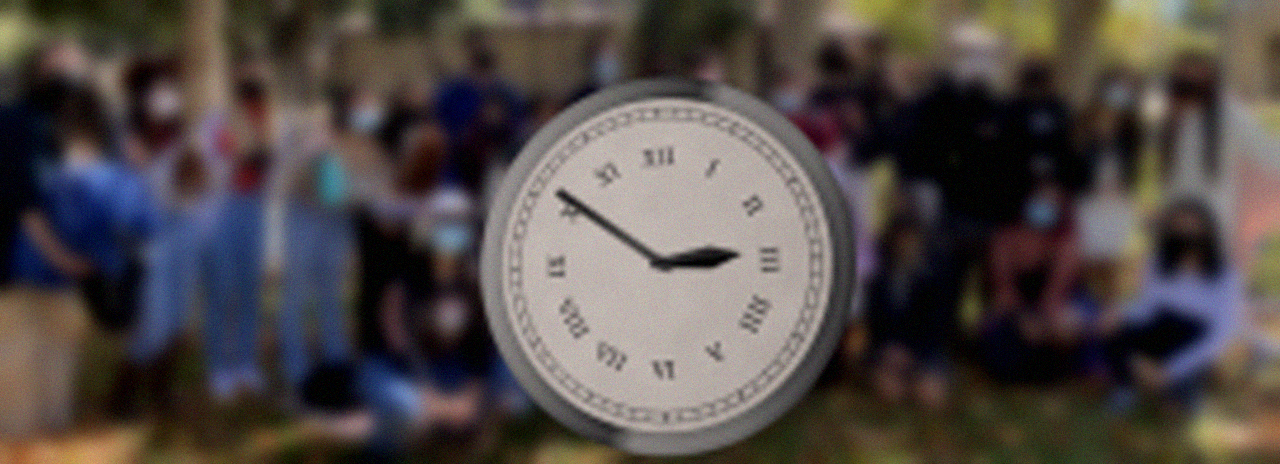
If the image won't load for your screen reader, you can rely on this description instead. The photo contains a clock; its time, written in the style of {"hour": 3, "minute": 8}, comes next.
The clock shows {"hour": 2, "minute": 51}
